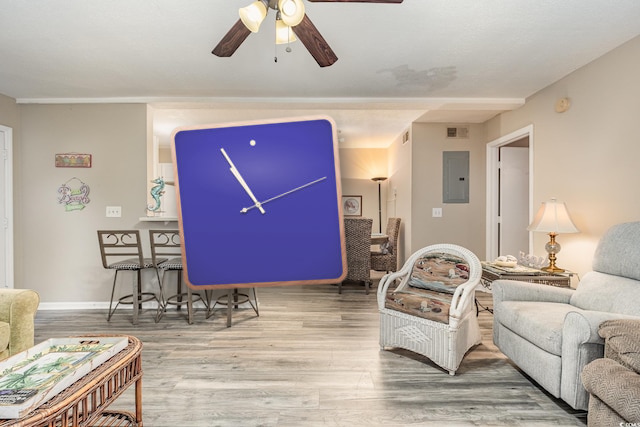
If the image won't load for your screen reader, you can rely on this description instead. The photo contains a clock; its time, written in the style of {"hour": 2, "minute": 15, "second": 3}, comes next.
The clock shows {"hour": 10, "minute": 55, "second": 12}
